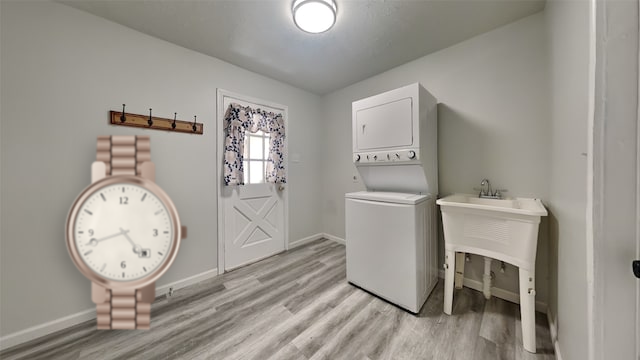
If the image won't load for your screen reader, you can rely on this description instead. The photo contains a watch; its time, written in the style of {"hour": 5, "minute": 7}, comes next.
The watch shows {"hour": 4, "minute": 42}
